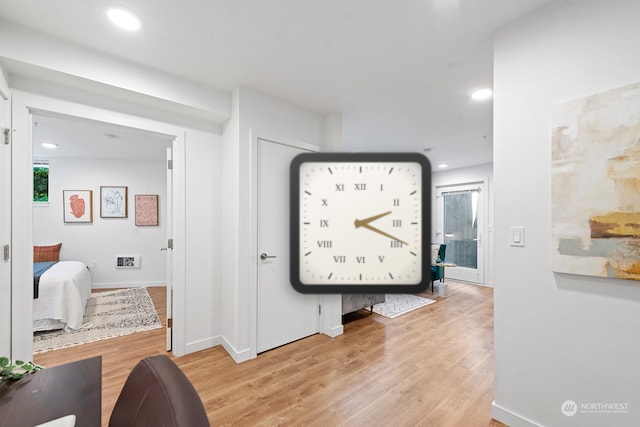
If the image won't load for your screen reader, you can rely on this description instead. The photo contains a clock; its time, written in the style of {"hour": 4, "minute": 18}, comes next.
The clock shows {"hour": 2, "minute": 19}
